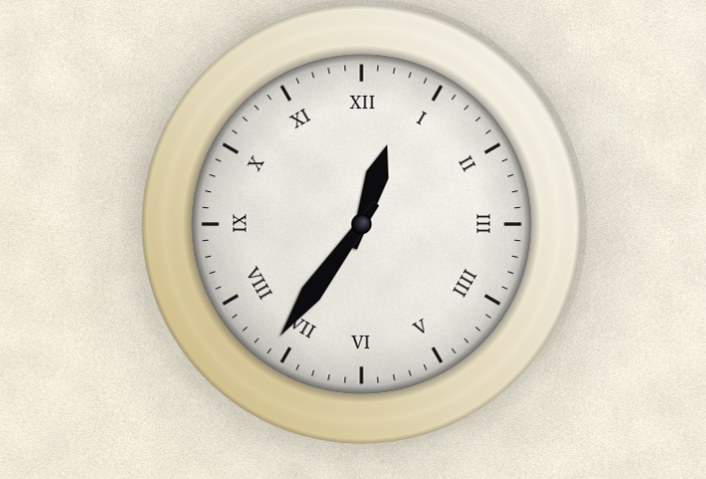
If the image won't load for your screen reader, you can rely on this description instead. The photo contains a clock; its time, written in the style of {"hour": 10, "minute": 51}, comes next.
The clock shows {"hour": 12, "minute": 36}
